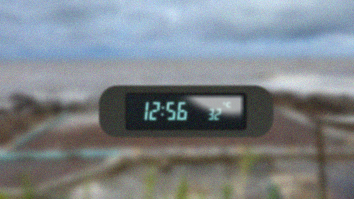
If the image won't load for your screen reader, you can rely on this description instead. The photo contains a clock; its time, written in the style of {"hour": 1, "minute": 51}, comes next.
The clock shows {"hour": 12, "minute": 56}
